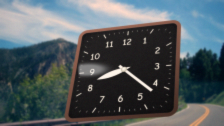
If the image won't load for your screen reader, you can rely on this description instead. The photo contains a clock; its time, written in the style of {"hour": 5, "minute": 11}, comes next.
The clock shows {"hour": 8, "minute": 22}
